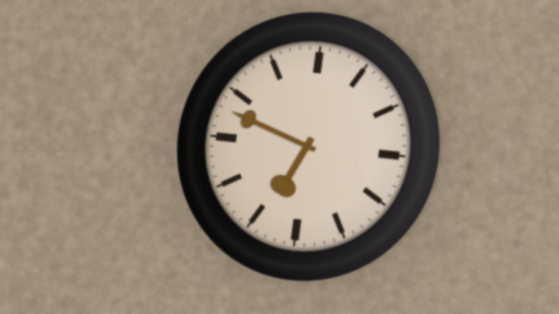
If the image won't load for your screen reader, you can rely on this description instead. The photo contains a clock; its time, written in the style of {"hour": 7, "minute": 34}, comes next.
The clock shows {"hour": 6, "minute": 48}
